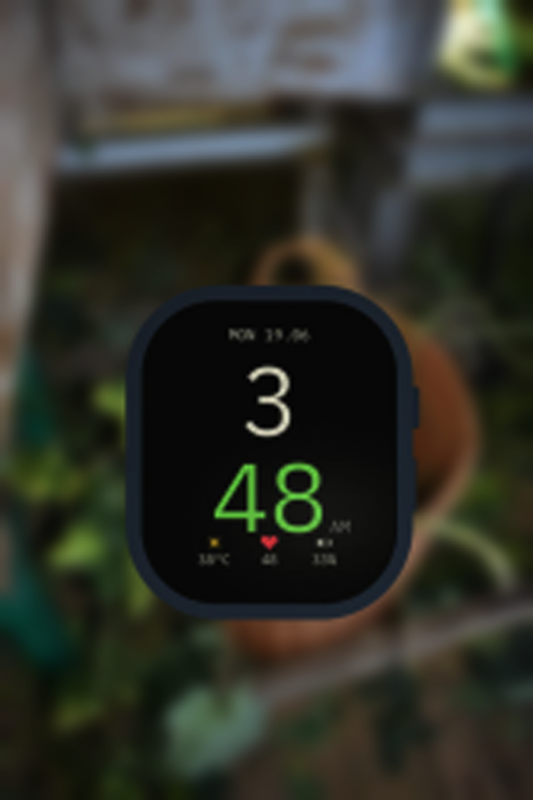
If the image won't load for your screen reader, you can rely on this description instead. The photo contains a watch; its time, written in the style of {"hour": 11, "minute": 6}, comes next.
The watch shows {"hour": 3, "minute": 48}
